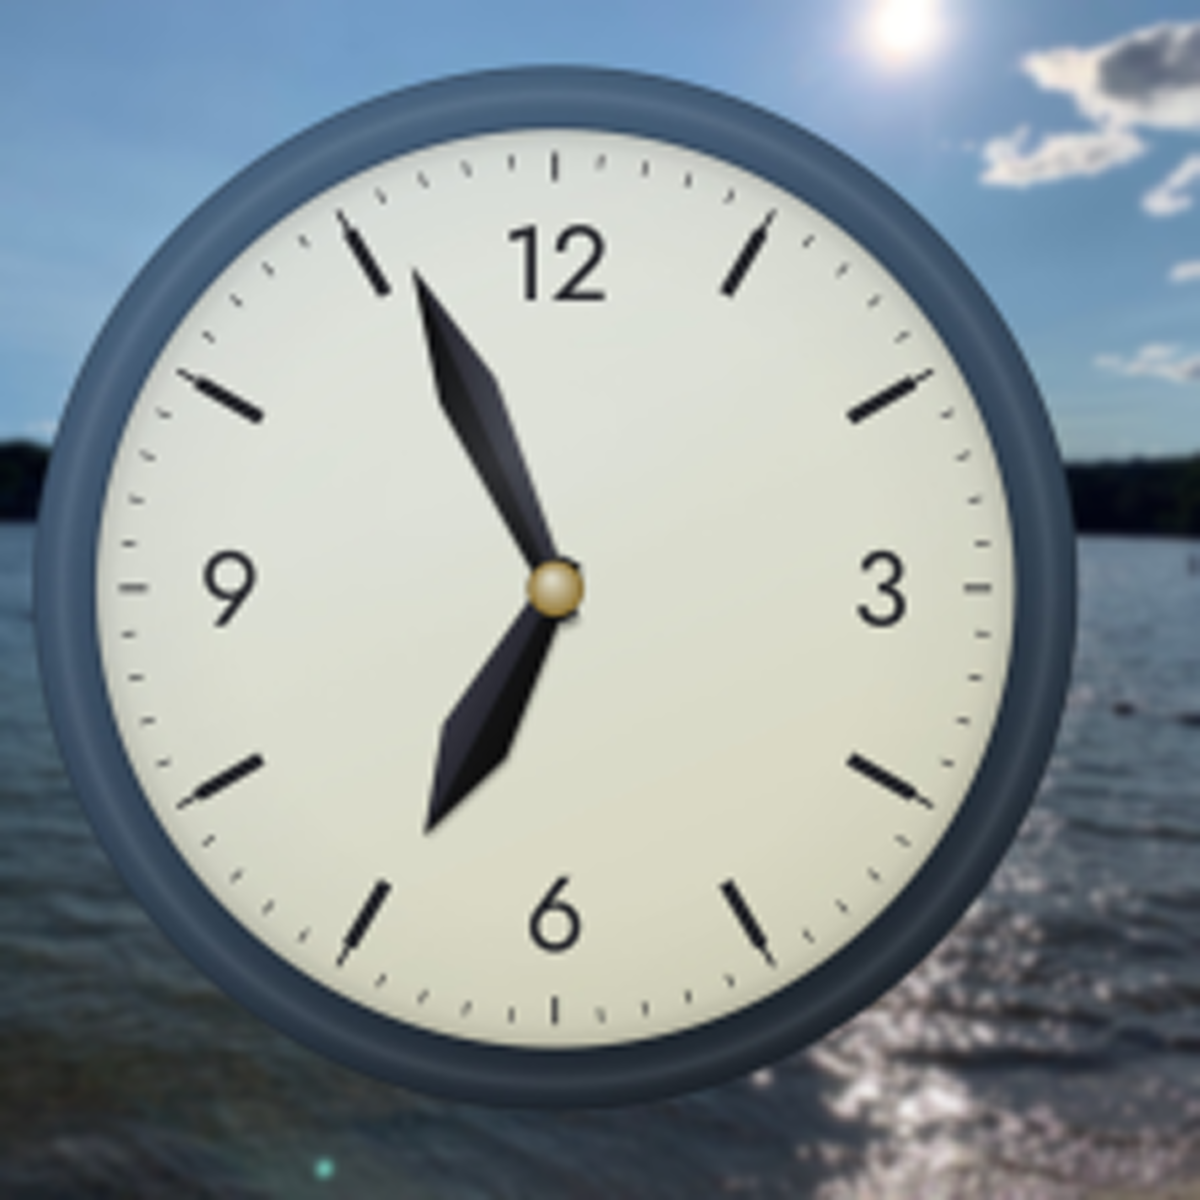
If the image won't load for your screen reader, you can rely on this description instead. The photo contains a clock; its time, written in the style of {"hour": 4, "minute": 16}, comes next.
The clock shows {"hour": 6, "minute": 56}
